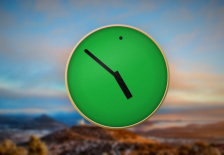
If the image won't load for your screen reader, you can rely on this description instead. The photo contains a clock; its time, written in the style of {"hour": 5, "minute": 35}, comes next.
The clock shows {"hour": 4, "minute": 51}
